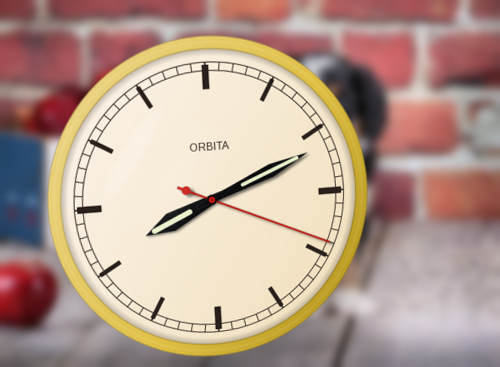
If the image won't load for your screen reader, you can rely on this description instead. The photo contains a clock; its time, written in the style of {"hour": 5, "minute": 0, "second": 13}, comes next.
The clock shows {"hour": 8, "minute": 11, "second": 19}
